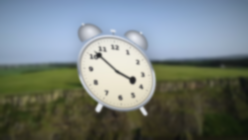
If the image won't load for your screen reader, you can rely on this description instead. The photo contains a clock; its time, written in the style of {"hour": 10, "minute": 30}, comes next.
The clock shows {"hour": 3, "minute": 52}
